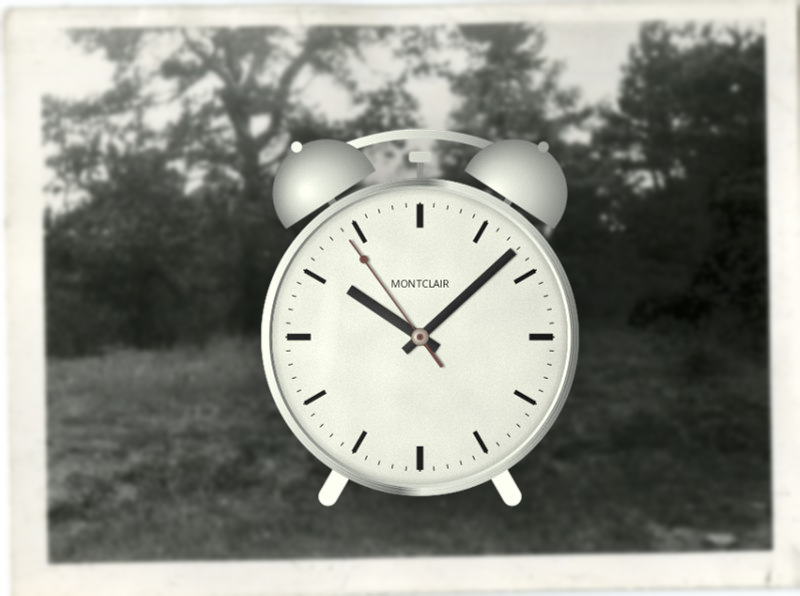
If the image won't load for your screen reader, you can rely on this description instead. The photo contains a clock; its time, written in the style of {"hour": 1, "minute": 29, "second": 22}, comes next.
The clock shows {"hour": 10, "minute": 7, "second": 54}
